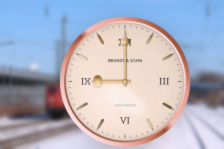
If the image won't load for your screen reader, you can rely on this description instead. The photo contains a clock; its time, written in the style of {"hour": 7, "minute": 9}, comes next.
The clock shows {"hour": 9, "minute": 0}
